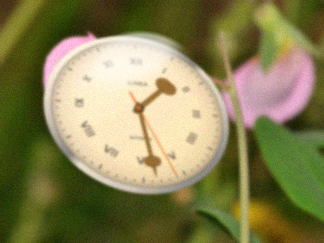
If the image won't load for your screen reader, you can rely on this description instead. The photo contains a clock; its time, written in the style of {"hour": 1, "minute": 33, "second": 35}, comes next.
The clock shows {"hour": 1, "minute": 28, "second": 26}
